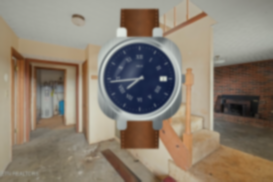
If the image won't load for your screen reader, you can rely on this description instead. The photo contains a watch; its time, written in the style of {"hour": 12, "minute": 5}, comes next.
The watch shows {"hour": 7, "minute": 44}
